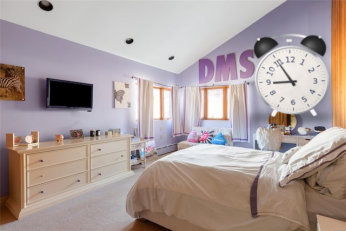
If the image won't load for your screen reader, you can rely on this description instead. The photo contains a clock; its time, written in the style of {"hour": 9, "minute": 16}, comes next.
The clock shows {"hour": 8, "minute": 55}
